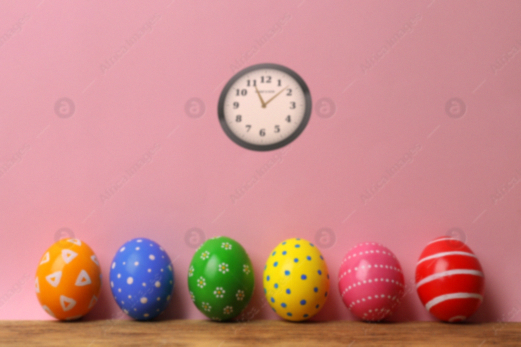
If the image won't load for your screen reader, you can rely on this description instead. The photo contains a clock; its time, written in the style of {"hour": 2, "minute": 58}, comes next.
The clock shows {"hour": 11, "minute": 8}
